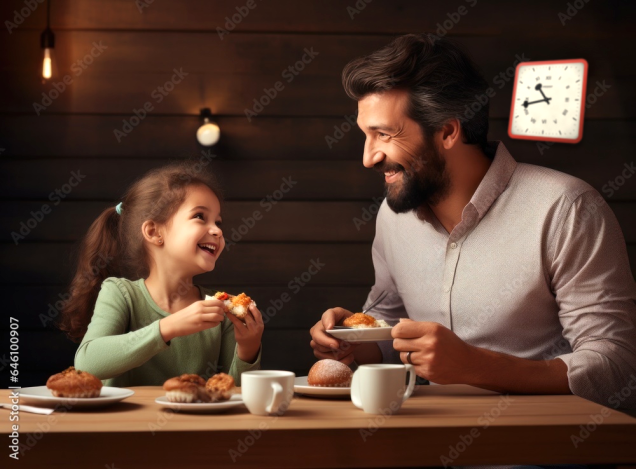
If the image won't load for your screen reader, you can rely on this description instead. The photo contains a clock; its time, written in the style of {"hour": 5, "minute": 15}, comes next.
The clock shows {"hour": 10, "minute": 43}
